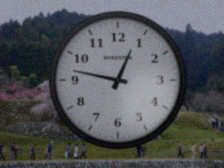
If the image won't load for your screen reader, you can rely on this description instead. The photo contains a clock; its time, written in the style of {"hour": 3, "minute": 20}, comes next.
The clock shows {"hour": 12, "minute": 47}
